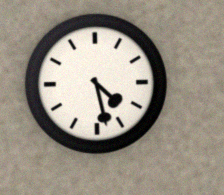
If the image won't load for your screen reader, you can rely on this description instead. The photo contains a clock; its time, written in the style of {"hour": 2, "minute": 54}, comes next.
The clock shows {"hour": 4, "minute": 28}
